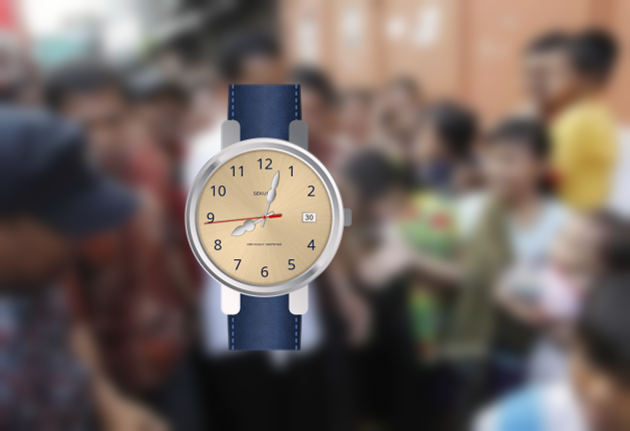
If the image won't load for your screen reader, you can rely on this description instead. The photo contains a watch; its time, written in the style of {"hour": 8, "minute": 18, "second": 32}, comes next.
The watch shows {"hour": 8, "minute": 2, "second": 44}
